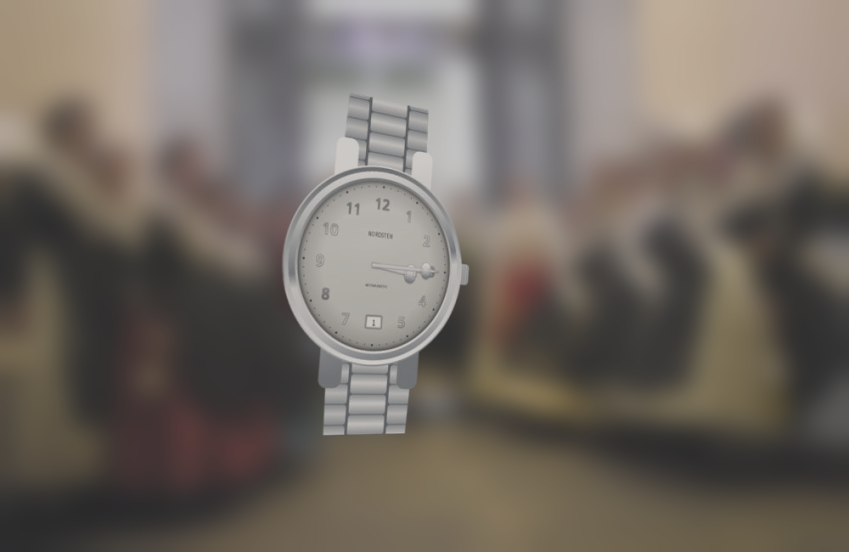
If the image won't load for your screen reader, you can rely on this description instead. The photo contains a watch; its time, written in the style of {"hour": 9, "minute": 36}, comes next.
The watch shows {"hour": 3, "minute": 15}
